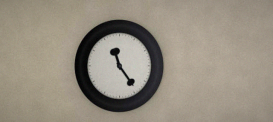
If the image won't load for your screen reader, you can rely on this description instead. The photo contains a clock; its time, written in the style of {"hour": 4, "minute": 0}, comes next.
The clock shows {"hour": 11, "minute": 24}
